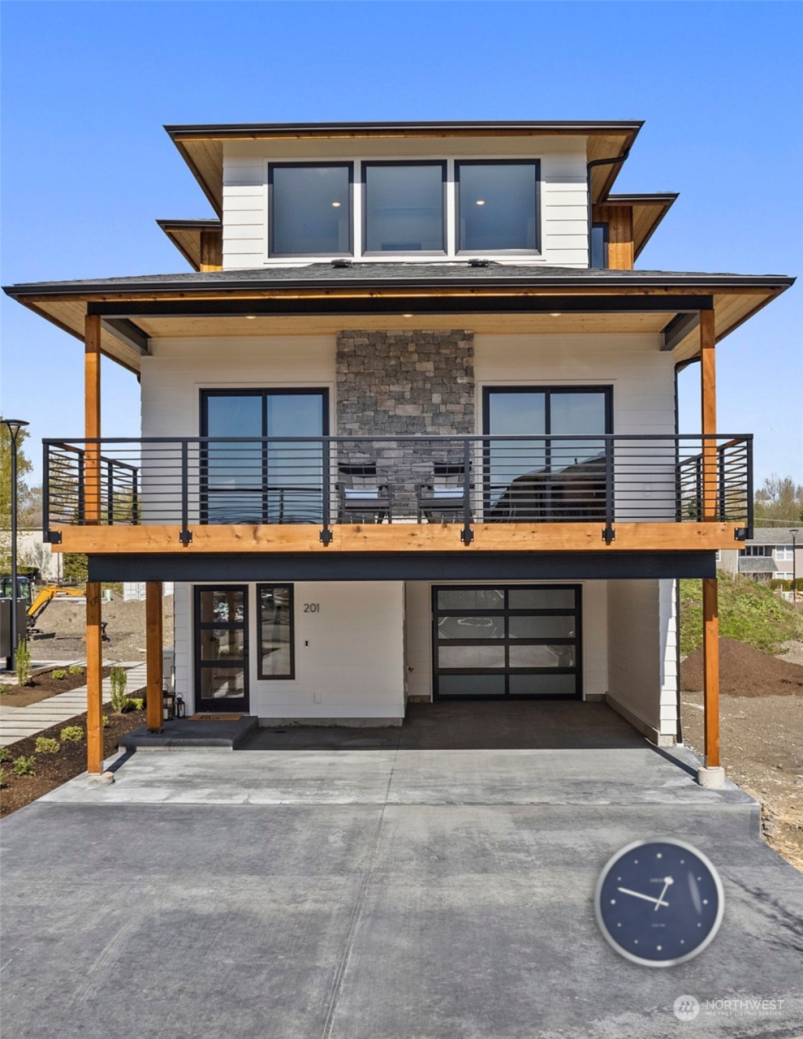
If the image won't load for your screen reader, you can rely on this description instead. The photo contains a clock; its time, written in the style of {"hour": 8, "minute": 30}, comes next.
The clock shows {"hour": 12, "minute": 48}
